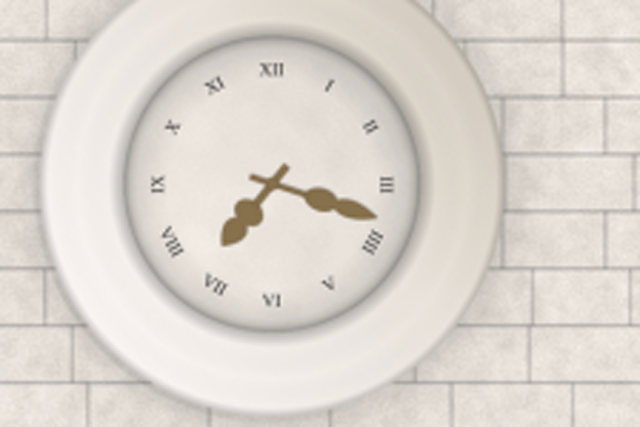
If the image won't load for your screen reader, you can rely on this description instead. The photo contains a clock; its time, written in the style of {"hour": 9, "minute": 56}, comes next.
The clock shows {"hour": 7, "minute": 18}
